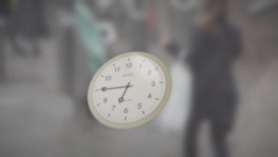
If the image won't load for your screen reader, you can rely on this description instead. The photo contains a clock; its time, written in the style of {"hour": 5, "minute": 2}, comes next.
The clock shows {"hour": 6, "minute": 45}
